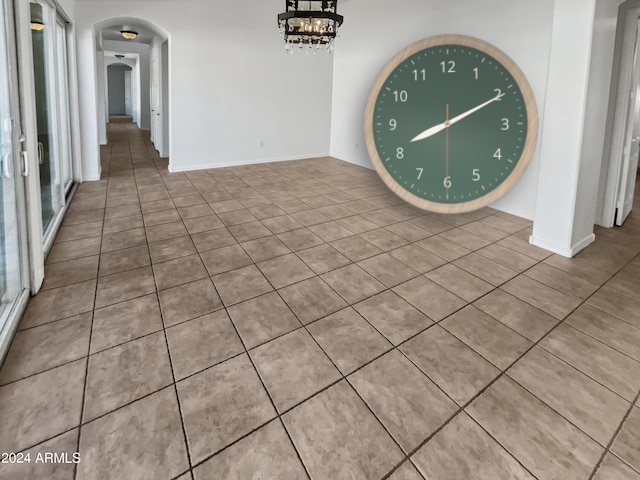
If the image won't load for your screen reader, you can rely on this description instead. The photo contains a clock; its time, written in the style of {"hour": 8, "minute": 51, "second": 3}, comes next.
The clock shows {"hour": 8, "minute": 10, "second": 30}
